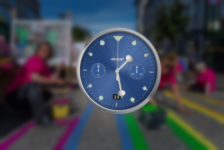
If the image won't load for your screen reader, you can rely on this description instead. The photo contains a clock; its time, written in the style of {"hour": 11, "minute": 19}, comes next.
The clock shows {"hour": 1, "minute": 28}
